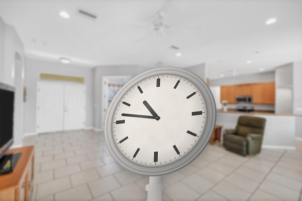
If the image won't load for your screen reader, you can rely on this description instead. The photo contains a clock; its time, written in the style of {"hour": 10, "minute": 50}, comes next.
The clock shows {"hour": 10, "minute": 47}
